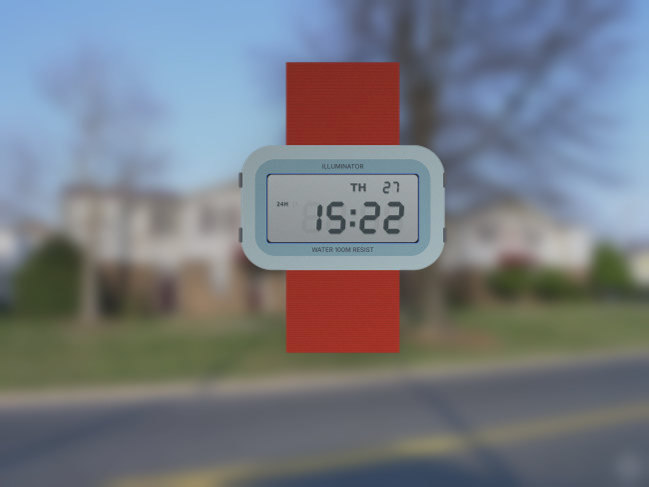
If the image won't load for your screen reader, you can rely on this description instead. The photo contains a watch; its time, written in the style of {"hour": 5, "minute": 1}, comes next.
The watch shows {"hour": 15, "minute": 22}
